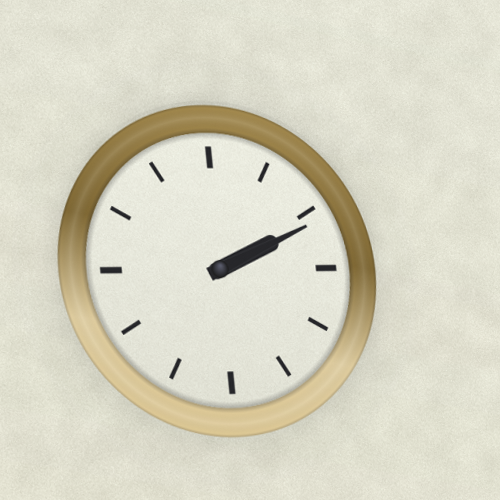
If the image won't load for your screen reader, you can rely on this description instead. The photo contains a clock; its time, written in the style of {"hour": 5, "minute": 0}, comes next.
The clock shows {"hour": 2, "minute": 11}
